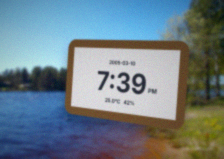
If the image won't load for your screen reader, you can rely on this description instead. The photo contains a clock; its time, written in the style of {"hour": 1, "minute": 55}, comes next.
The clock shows {"hour": 7, "minute": 39}
